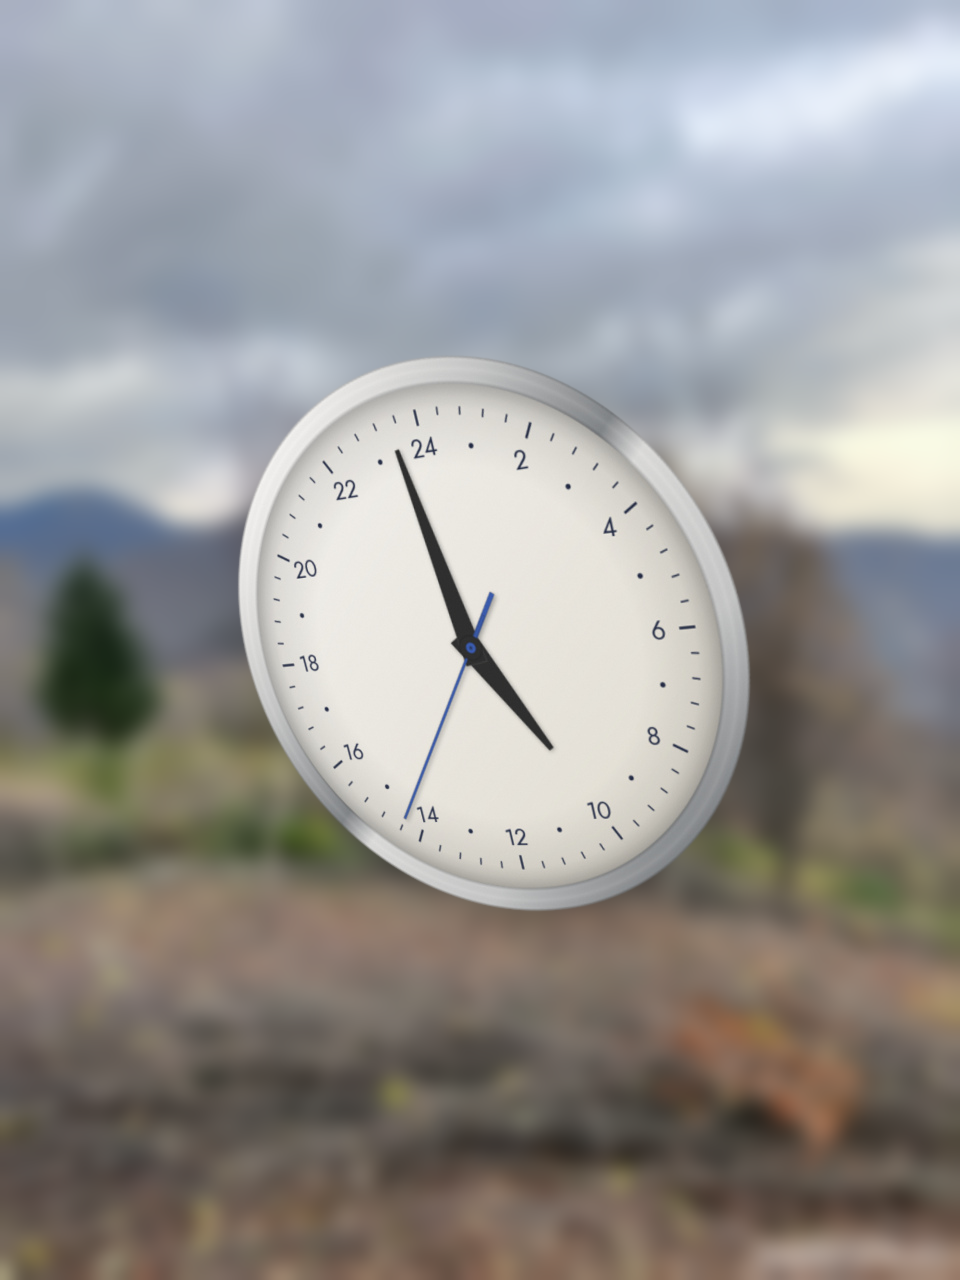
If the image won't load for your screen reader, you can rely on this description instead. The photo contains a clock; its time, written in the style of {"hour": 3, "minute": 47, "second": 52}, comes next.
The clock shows {"hour": 9, "minute": 58, "second": 36}
